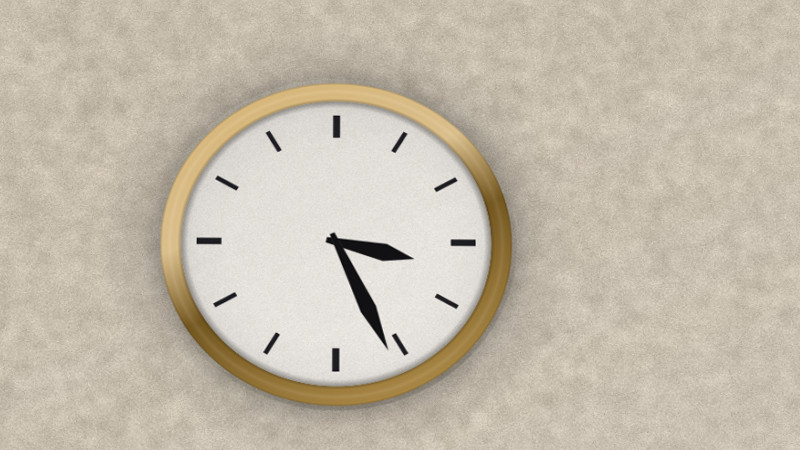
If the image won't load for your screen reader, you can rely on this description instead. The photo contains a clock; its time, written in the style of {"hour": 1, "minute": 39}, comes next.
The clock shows {"hour": 3, "minute": 26}
